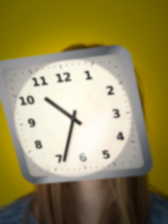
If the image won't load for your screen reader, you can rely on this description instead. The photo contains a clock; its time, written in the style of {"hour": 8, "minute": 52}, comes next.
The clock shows {"hour": 10, "minute": 34}
